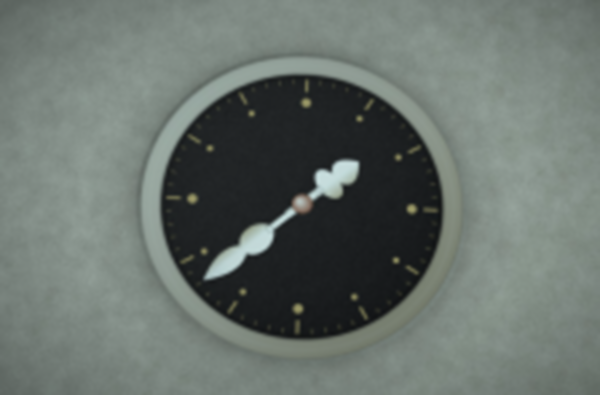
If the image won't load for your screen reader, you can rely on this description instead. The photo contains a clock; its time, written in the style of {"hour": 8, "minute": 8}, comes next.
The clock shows {"hour": 1, "minute": 38}
